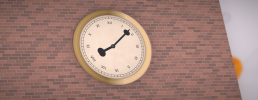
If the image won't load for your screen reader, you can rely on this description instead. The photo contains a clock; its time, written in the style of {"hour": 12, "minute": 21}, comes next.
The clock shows {"hour": 8, "minute": 8}
